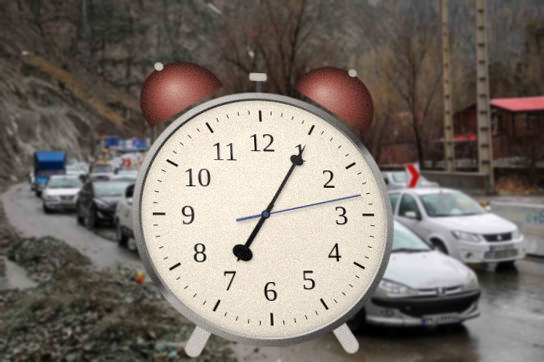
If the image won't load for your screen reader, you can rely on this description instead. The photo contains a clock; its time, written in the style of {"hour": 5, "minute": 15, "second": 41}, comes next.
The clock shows {"hour": 7, "minute": 5, "second": 13}
